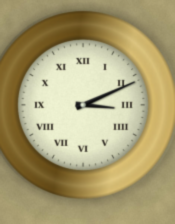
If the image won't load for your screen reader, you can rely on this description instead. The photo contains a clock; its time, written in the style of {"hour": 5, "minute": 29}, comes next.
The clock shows {"hour": 3, "minute": 11}
